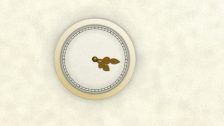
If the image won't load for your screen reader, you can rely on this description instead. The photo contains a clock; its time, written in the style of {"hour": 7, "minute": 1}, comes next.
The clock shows {"hour": 4, "minute": 16}
